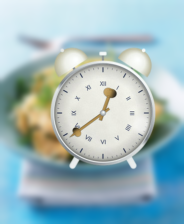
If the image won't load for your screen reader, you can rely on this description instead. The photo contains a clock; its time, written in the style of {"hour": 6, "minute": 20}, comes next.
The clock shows {"hour": 12, "minute": 39}
